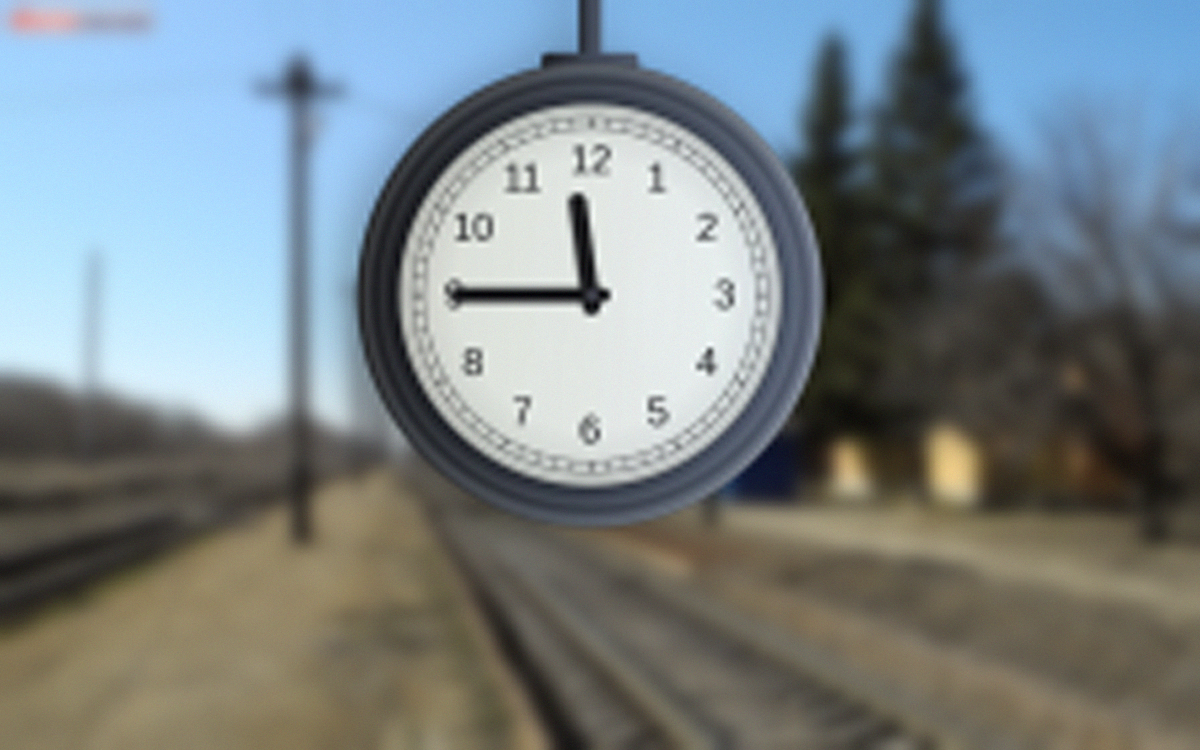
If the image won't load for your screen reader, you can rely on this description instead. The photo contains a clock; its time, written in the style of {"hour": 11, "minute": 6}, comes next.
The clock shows {"hour": 11, "minute": 45}
